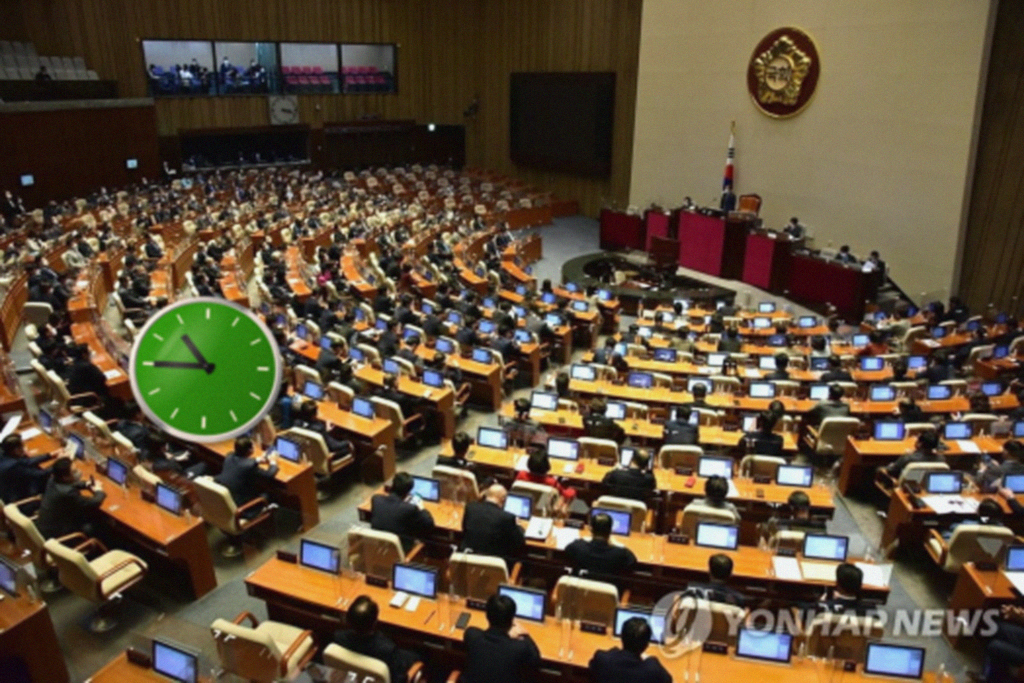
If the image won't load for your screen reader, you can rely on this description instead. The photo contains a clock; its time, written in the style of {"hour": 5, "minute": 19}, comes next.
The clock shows {"hour": 10, "minute": 45}
